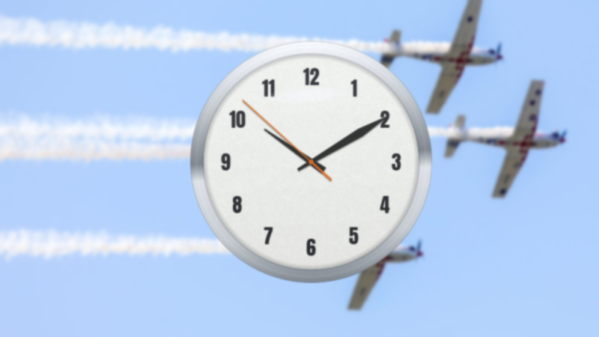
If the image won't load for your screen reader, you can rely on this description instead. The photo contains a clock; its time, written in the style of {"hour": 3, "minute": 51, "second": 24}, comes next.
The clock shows {"hour": 10, "minute": 9, "second": 52}
